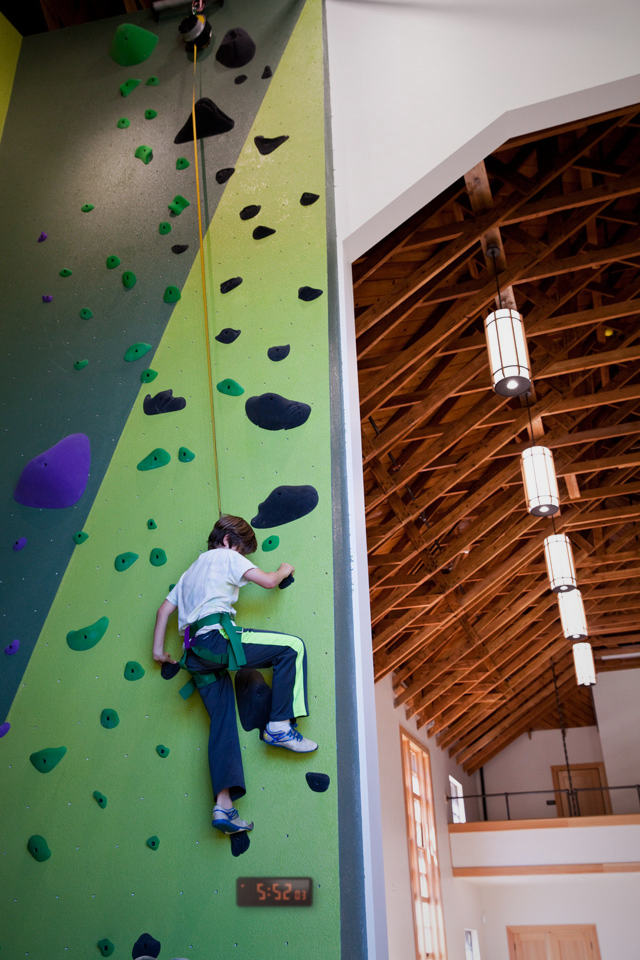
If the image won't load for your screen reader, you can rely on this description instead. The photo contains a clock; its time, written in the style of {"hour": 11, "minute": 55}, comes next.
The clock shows {"hour": 5, "minute": 52}
